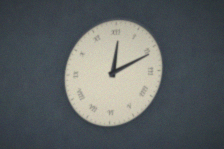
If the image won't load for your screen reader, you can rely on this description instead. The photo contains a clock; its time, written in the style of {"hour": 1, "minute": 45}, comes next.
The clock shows {"hour": 12, "minute": 11}
